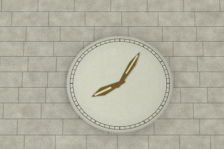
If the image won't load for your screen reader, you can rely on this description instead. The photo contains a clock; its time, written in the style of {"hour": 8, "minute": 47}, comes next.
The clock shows {"hour": 8, "minute": 5}
